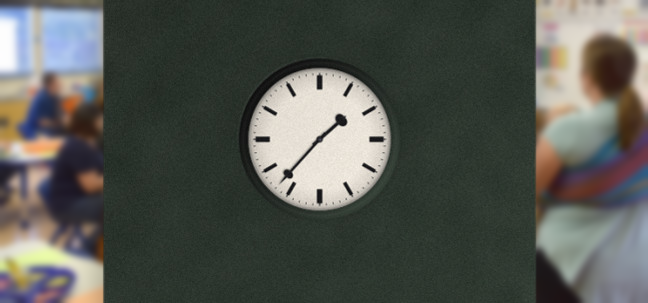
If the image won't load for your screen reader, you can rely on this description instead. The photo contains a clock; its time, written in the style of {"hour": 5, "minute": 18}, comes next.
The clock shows {"hour": 1, "minute": 37}
